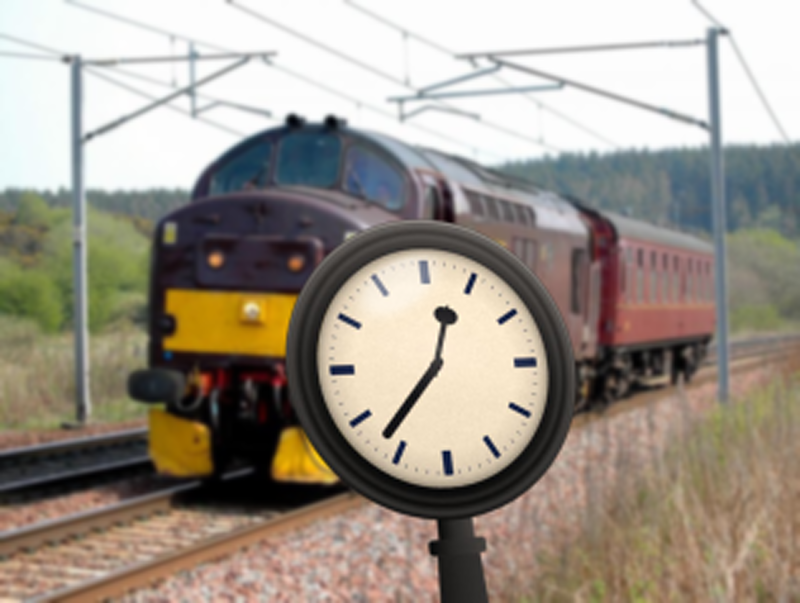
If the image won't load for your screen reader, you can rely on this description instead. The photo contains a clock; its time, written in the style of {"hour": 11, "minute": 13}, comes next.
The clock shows {"hour": 12, "minute": 37}
